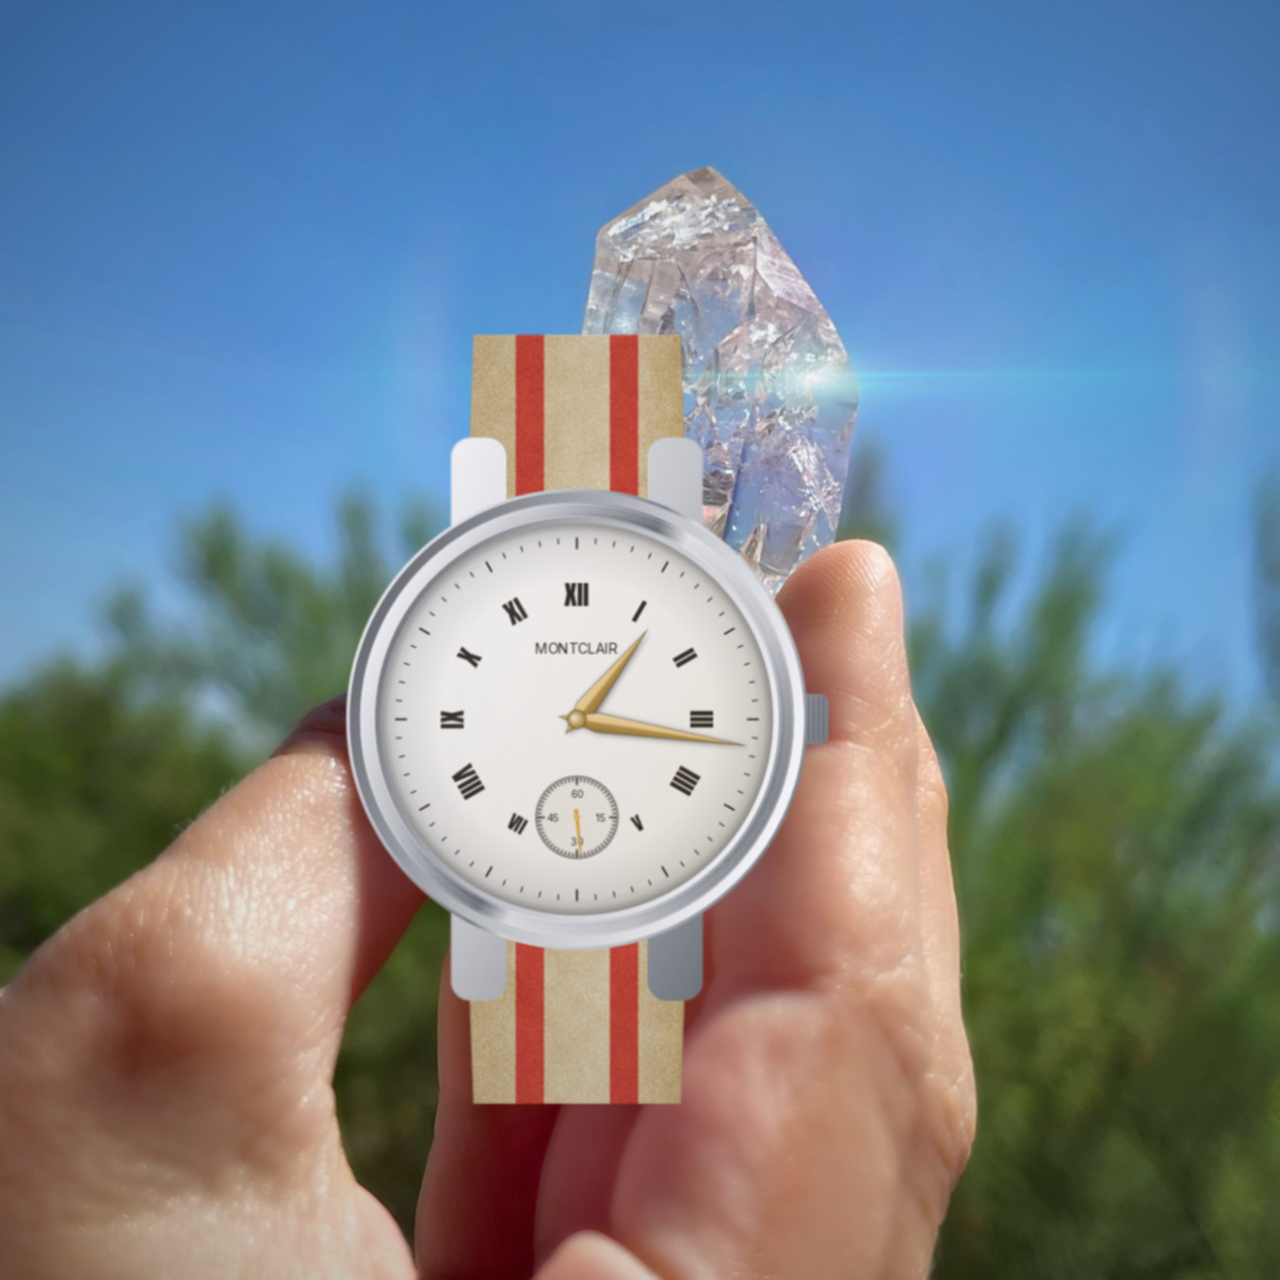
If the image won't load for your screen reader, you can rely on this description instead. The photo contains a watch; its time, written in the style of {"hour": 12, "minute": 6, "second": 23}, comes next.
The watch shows {"hour": 1, "minute": 16, "second": 29}
